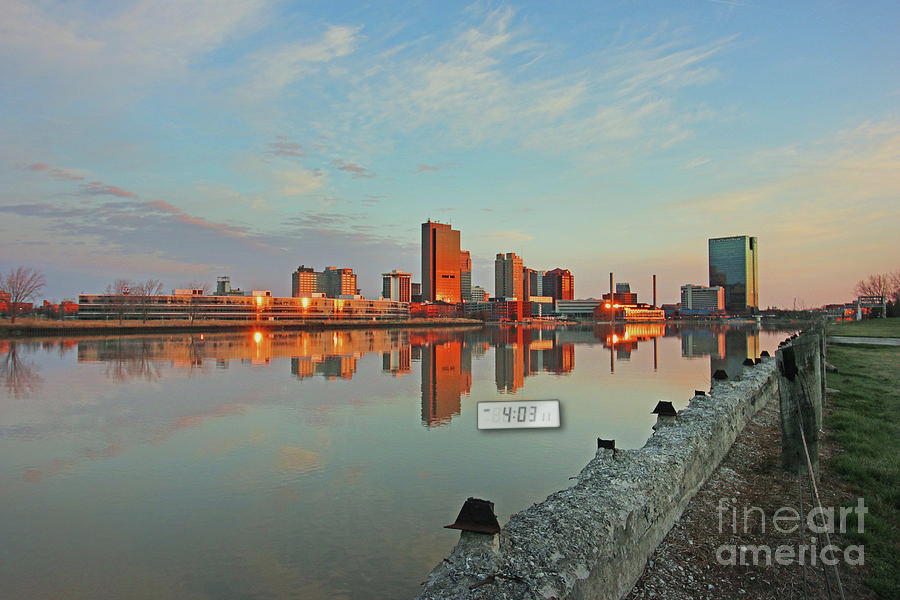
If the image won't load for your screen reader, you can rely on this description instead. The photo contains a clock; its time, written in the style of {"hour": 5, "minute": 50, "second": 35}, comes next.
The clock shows {"hour": 4, "minute": 3, "second": 11}
